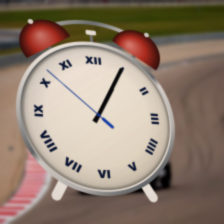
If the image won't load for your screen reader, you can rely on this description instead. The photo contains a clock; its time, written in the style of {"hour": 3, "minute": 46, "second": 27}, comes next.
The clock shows {"hour": 1, "minute": 4, "second": 52}
